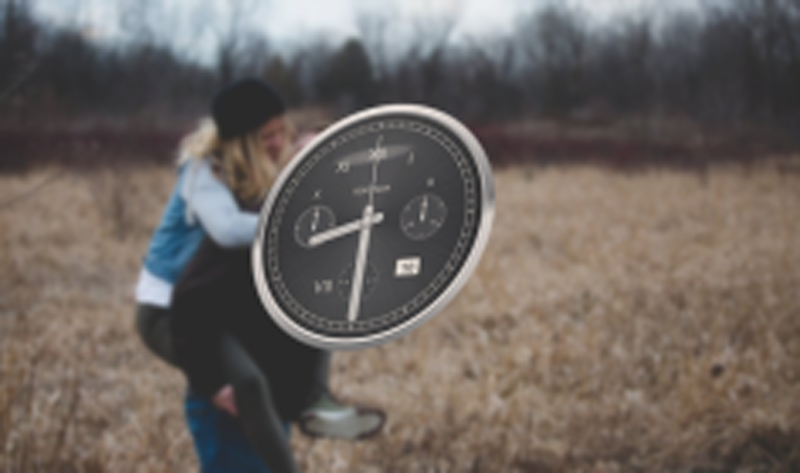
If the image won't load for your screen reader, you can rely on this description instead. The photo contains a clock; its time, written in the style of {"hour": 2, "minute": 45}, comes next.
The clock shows {"hour": 8, "minute": 30}
